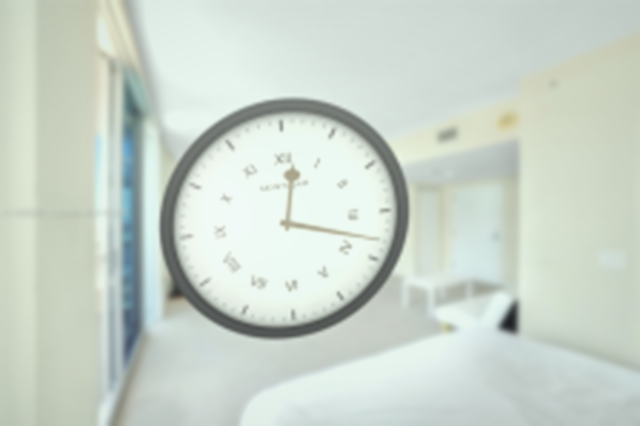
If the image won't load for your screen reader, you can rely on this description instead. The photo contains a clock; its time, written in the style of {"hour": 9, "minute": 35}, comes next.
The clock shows {"hour": 12, "minute": 18}
